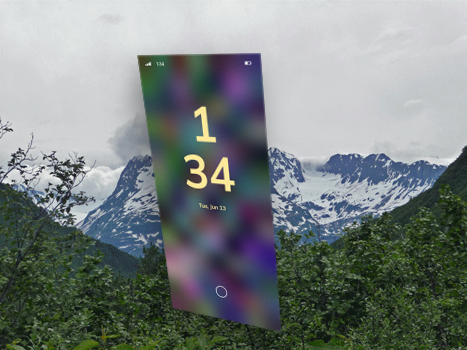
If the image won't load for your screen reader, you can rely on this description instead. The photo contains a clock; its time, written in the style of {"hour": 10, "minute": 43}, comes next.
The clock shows {"hour": 1, "minute": 34}
